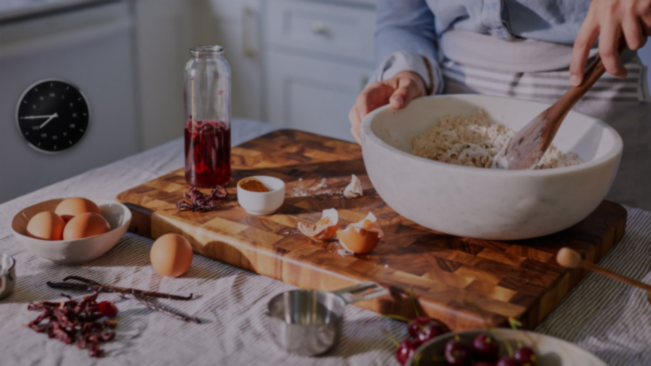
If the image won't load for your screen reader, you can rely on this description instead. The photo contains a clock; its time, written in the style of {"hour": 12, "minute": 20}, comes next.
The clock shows {"hour": 7, "minute": 45}
